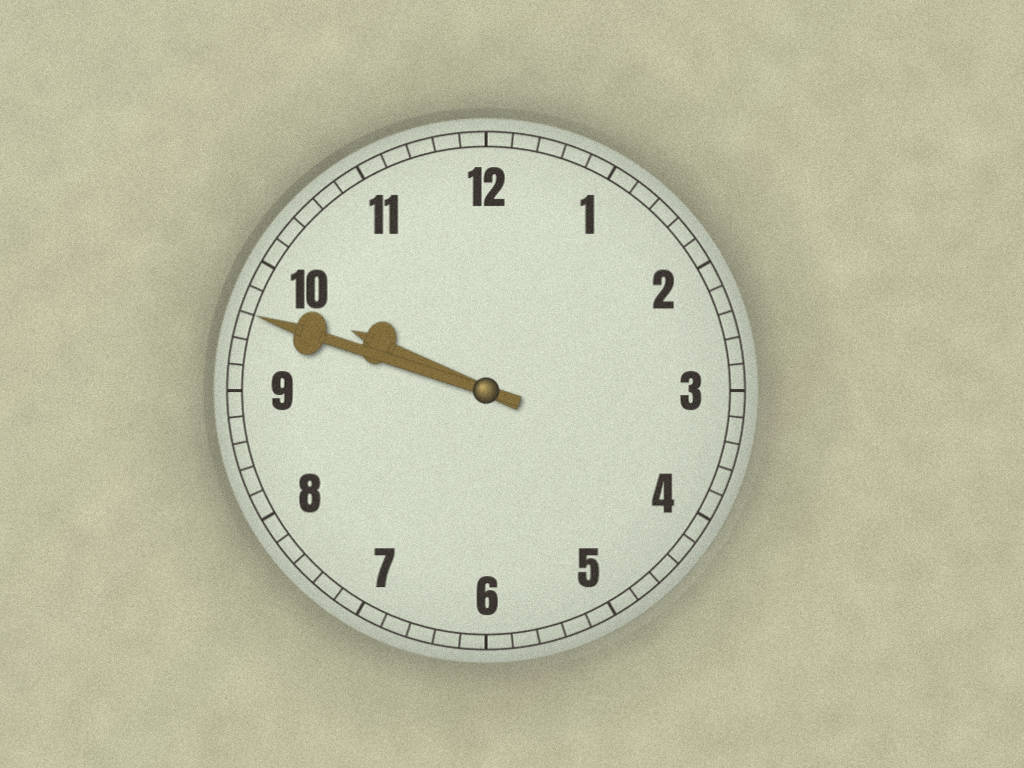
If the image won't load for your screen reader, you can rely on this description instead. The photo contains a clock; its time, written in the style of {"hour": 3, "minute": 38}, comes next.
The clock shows {"hour": 9, "minute": 48}
